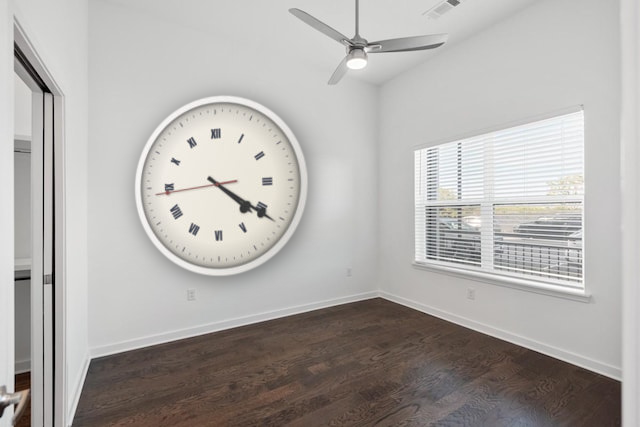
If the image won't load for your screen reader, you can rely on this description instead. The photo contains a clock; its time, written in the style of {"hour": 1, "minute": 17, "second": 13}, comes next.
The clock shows {"hour": 4, "minute": 20, "second": 44}
